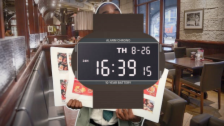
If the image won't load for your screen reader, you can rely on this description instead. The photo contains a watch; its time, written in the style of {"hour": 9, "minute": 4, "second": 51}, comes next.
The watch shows {"hour": 16, "minute": 39, "second": 15}
